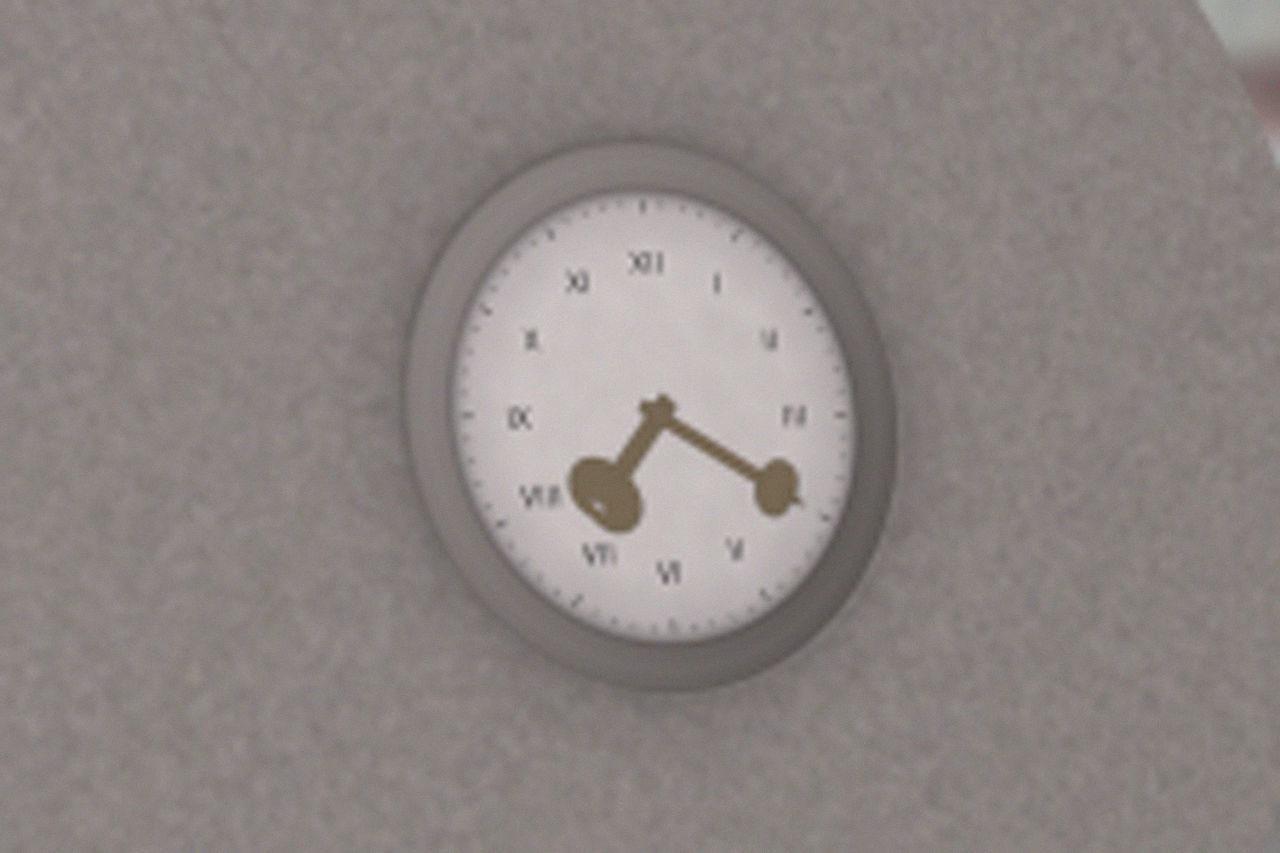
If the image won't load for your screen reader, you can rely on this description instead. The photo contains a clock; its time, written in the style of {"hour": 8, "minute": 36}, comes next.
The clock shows {"hour": 7, "minute": 20}
